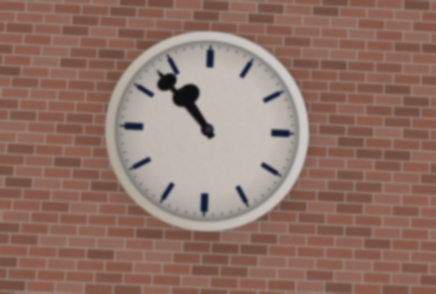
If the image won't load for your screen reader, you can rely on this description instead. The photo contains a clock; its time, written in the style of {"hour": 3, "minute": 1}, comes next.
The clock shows {"hour": 10, "minute": 53}
